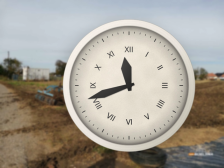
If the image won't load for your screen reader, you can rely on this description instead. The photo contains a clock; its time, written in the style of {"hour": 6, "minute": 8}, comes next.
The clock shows {"hour": 11, "minute": 42}
